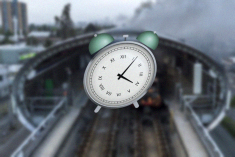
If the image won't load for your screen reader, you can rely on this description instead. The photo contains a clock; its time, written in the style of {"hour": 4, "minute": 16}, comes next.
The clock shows {"hour": 4, "minute": 6}
